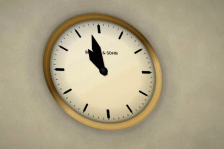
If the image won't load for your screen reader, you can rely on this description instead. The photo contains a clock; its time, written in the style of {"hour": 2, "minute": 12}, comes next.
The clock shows {"hour": 10, "minute": 58}
